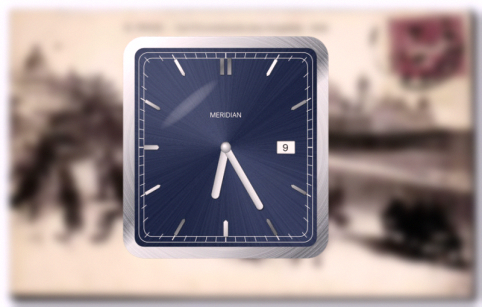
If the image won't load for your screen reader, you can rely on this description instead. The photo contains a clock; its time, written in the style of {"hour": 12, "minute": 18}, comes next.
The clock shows {"hour": 6, "minute": 25}
